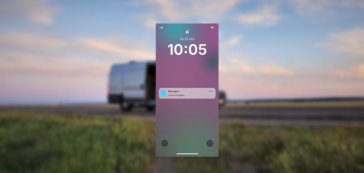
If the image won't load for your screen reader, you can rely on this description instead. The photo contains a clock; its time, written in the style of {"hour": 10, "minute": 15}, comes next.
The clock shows {"hour": 10, "minute": 5}
